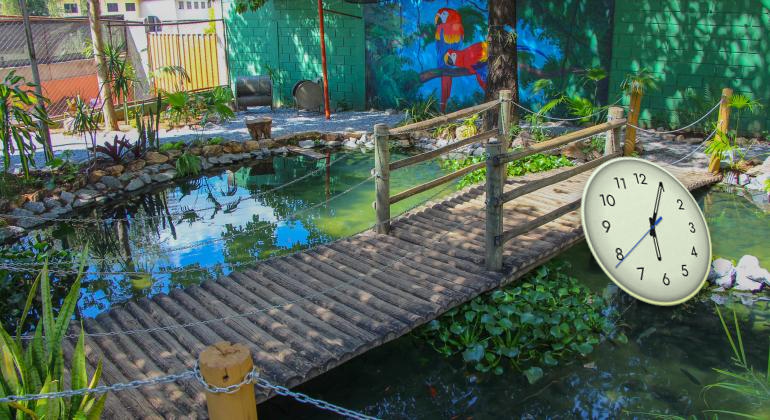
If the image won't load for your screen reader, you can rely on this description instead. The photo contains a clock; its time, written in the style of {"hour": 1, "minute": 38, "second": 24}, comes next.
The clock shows {"hour": 6, "minute": 4, "second": 39}
